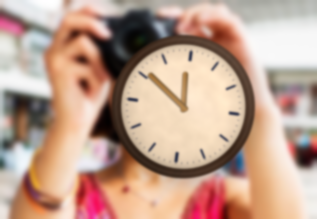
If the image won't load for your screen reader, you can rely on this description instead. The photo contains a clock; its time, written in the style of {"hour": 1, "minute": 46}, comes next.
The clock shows {"hour": 11, "minute": 51}
